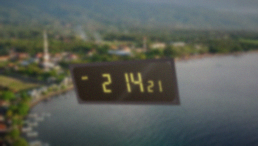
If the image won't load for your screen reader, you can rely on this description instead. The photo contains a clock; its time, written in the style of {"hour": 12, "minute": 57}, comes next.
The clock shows {"hour": 2, "minute": 14}
